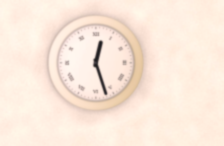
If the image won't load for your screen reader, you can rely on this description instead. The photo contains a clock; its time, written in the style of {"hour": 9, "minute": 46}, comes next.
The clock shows {"hour": 12, "minute": 27}
